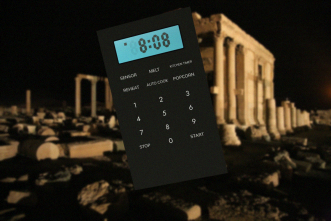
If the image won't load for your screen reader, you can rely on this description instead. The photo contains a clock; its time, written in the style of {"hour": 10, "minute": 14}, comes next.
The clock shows {"hour": 8, "minute": 8}
